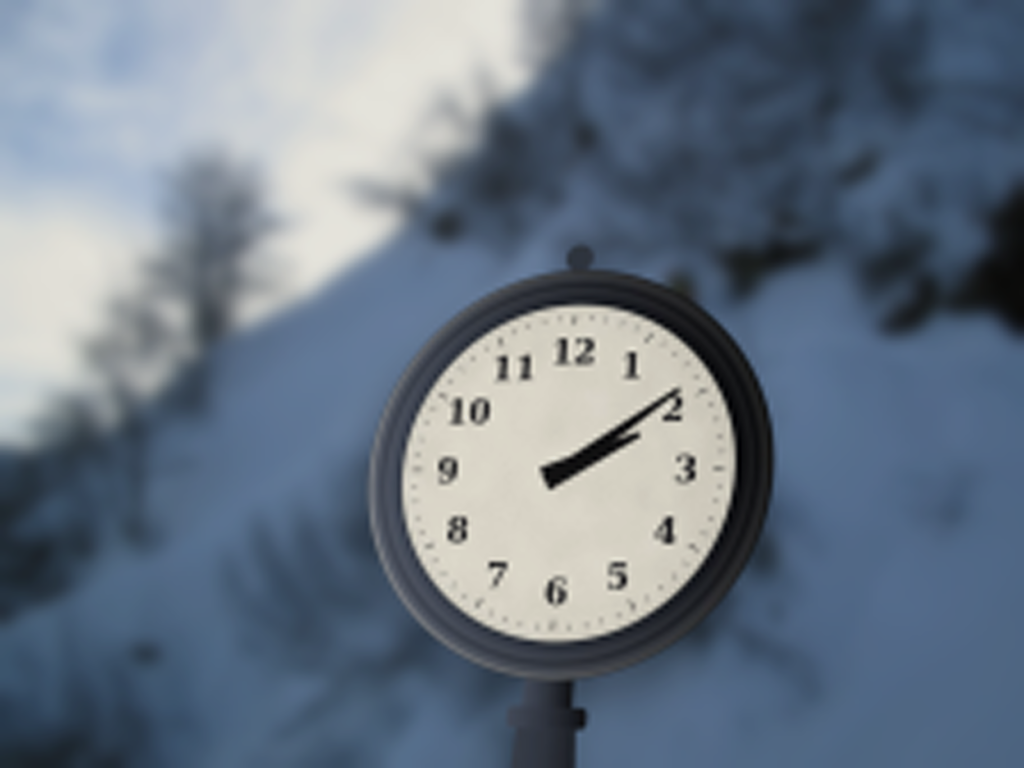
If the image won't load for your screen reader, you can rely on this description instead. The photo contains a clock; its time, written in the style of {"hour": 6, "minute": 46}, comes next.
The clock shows {"hour": 2, "minute": 9}
